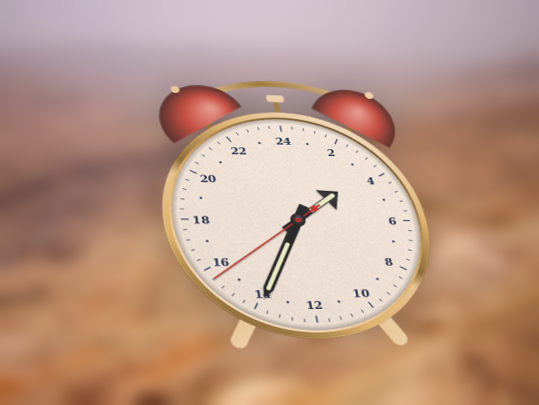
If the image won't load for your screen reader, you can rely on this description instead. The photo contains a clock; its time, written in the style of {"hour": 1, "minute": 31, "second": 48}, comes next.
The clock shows {"hour": 3, "minute": 34, "second": 39}
